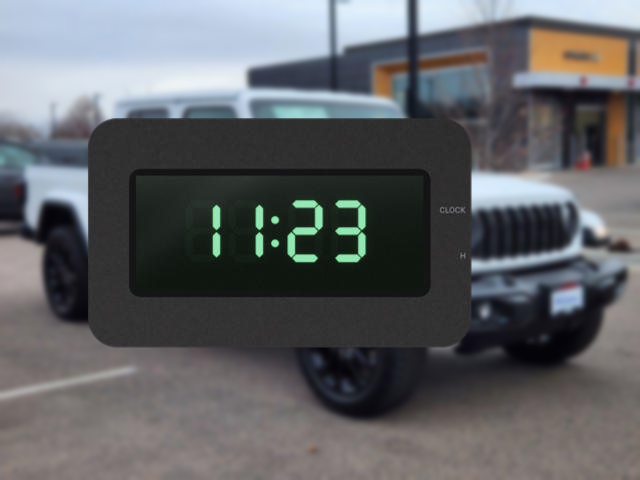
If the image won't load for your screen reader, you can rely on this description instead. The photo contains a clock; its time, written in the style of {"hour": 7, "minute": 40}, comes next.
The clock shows {"hour": 11, "minute": 23}
